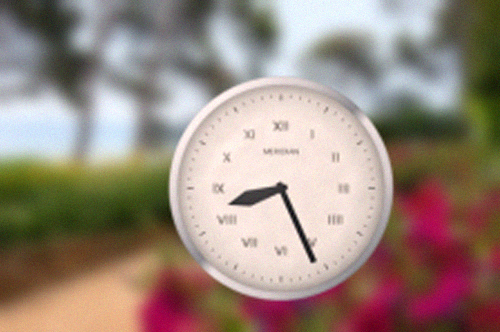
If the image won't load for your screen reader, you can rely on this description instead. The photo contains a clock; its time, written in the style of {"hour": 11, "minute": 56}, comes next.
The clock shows {"hour": 8, "minute": 26}
